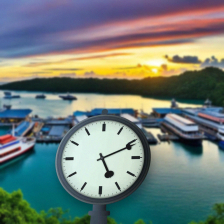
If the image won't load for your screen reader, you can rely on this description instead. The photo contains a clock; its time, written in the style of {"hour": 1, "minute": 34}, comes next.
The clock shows {"hour": 5, "minute": 11}
